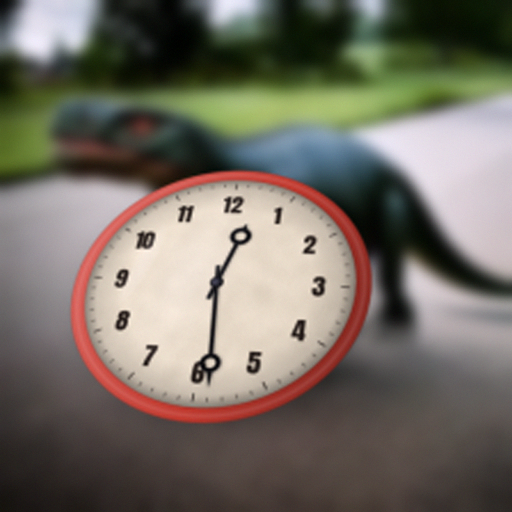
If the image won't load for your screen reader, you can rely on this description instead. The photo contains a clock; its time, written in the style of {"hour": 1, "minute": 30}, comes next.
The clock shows {"hour": 12, "minute": 29}
